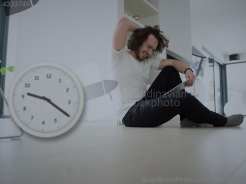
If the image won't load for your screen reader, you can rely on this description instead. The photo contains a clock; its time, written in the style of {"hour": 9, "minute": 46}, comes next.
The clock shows {"hour": 9, "minute": 20}
